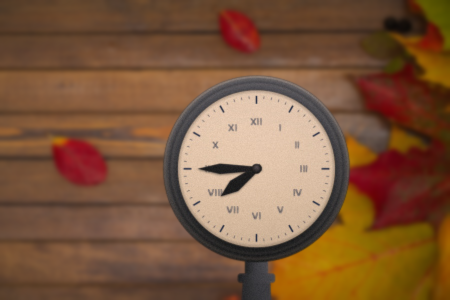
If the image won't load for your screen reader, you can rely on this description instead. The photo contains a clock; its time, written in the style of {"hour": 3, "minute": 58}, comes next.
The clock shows {"hour": 7, "minute": 45}
